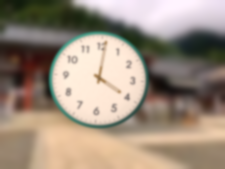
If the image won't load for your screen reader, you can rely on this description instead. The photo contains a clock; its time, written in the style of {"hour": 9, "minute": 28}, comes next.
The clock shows {"hour": 4, "minute": 1}
